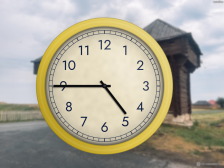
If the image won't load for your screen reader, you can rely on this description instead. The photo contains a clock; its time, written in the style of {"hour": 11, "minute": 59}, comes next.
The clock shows {"hour": 4, "minute": 45}
